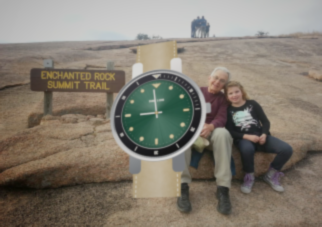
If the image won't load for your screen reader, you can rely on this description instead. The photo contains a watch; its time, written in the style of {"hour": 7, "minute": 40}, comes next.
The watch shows {"hour": 8, "minute": 59}
